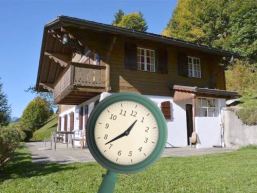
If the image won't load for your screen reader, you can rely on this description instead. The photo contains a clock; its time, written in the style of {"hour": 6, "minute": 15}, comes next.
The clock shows {"hour": 12, "minute": 37}
